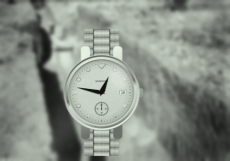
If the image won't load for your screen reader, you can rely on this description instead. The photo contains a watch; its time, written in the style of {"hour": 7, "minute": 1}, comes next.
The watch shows {"hour": 12, "minute": 47}
